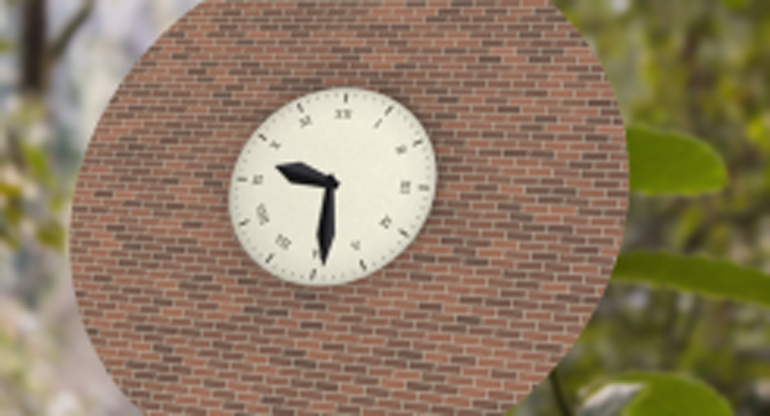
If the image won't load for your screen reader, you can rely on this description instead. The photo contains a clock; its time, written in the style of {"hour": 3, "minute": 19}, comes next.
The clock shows {"hour": 9, "minute": 29}
